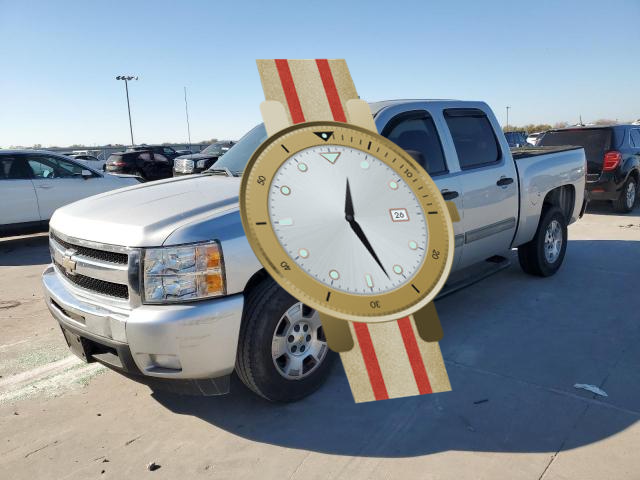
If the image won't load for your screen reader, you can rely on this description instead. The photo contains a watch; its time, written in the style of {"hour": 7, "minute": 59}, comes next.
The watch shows {"hour": 12, "minute": 27}
